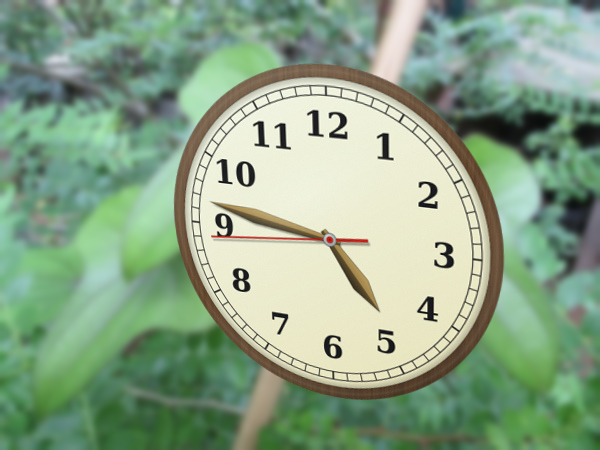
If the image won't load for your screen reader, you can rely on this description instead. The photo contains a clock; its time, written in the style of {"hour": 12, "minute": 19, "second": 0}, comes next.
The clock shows {"hour": 4, "minute": 46, "second": 44}
